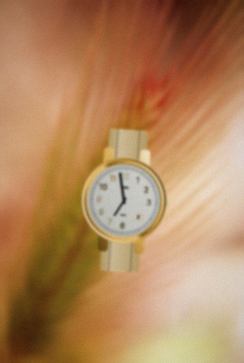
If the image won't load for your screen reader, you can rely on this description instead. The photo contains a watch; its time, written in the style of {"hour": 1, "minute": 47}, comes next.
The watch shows {"hour": 6, "minute": 58}
